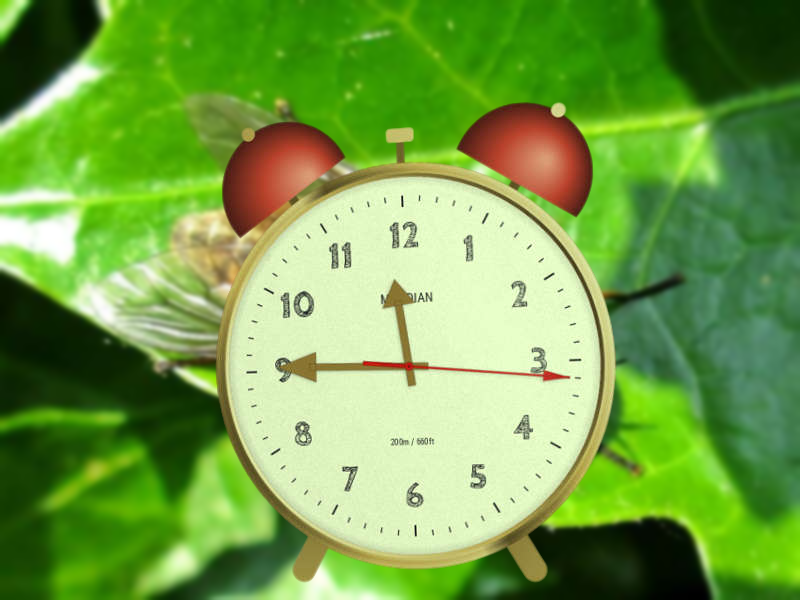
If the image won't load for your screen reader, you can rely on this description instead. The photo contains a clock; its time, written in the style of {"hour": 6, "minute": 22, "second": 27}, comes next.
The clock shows {"hour": 11, "minute": 45, "second": 16}
